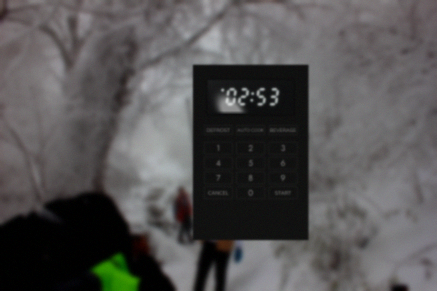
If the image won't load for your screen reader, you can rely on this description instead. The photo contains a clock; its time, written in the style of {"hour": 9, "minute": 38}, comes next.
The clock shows {"hour": 2, "minute": 53}
